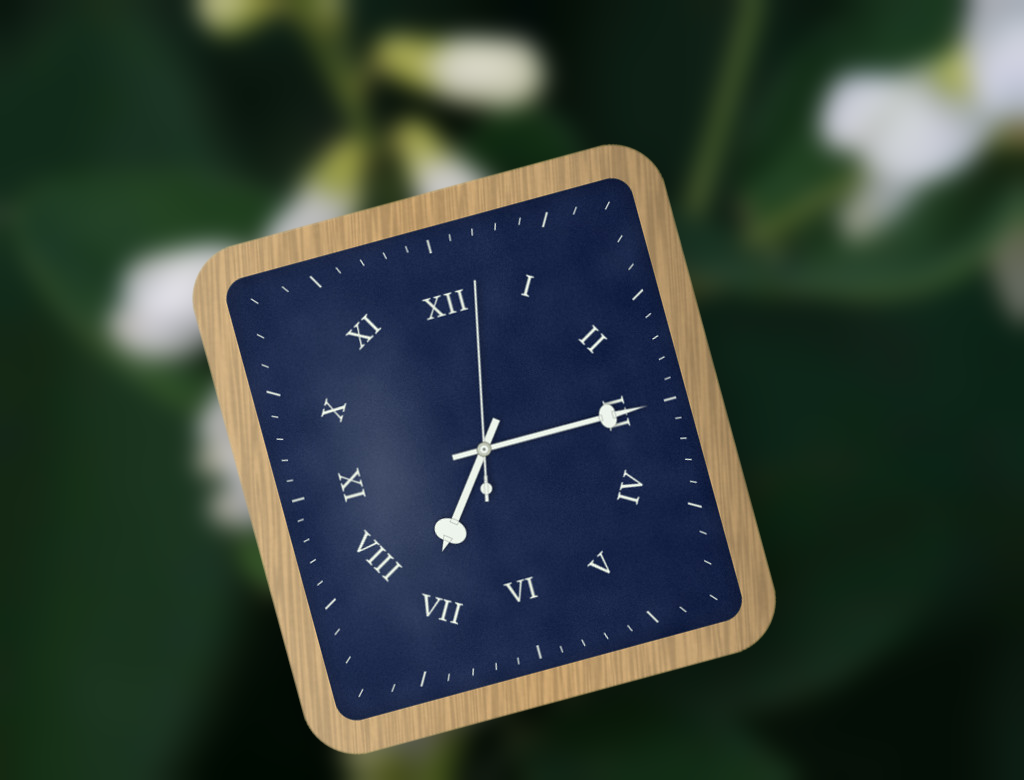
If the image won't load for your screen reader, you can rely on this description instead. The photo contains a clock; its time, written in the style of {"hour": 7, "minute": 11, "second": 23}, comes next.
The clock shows {"hour": 7, "minute": 15, "second": 2}
